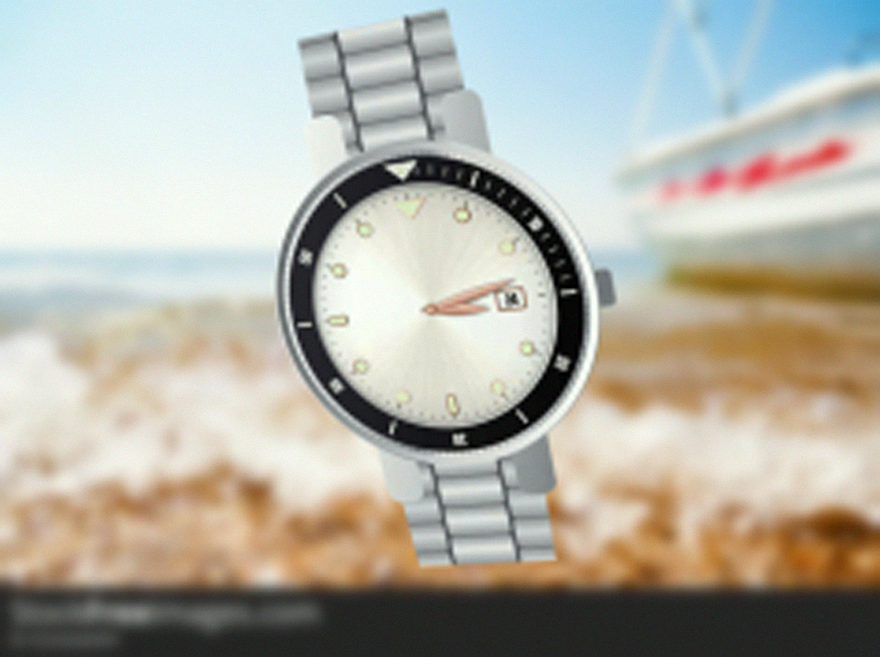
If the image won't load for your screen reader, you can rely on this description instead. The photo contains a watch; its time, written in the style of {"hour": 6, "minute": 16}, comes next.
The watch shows {"hour": 3, "minute": 13}
